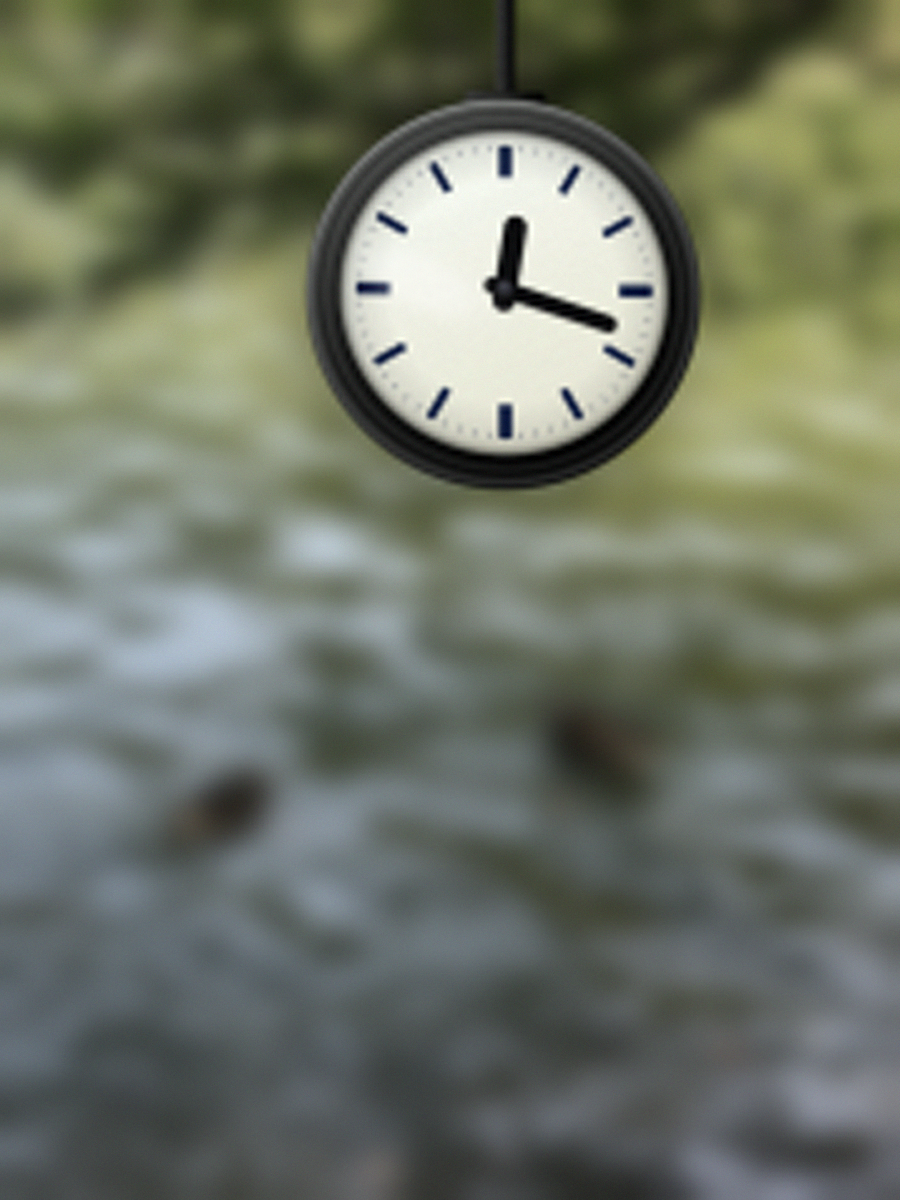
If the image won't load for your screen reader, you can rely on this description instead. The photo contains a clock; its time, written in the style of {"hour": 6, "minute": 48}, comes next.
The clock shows {"hour": 12, "minute": 18}
